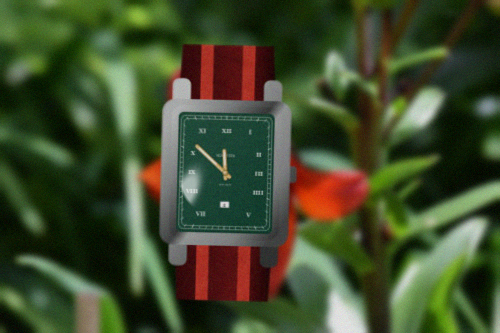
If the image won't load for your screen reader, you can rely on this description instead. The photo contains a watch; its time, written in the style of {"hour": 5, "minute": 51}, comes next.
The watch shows {"hour": 11, "minute": 52}
